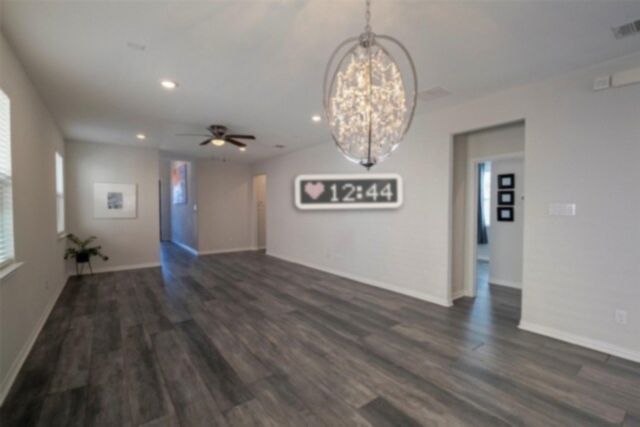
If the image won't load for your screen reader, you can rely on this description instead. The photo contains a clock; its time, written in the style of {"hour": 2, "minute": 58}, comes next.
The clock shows {"hour": 12, "minute": 44}
